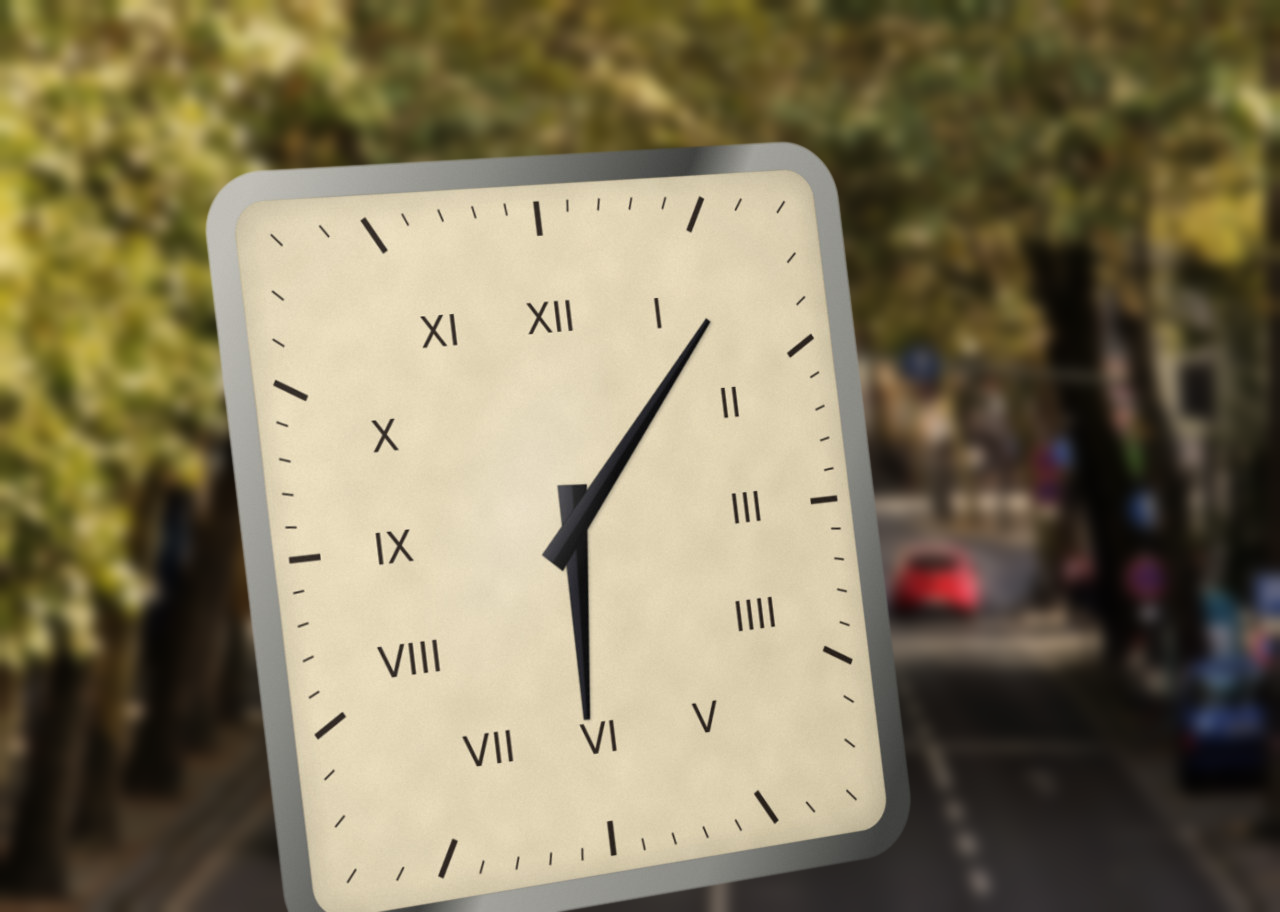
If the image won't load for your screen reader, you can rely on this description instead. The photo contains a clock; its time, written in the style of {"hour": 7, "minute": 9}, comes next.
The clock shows {"hour": 6, "minute": 7}
